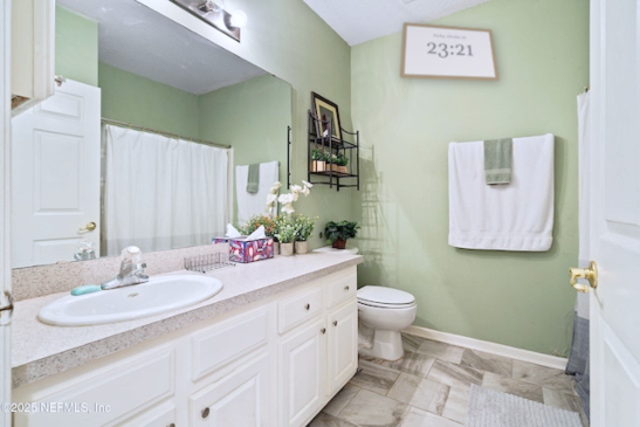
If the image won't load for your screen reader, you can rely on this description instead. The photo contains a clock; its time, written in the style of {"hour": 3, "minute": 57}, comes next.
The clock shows {"hour": 23, "minute": 21}
